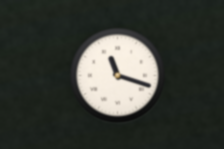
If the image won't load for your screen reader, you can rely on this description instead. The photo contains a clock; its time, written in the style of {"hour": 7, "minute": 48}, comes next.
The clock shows {"hour": 11, "minute": 18}
